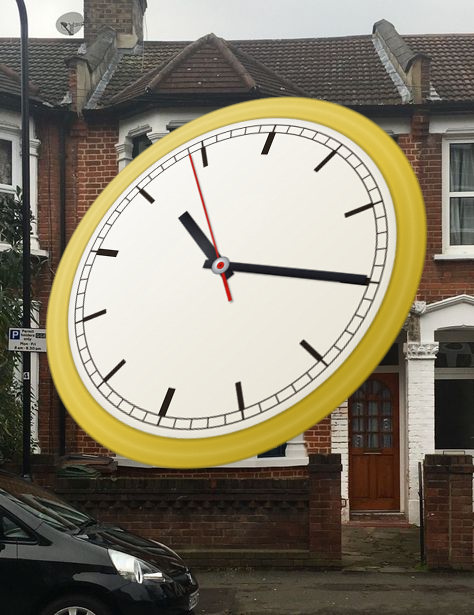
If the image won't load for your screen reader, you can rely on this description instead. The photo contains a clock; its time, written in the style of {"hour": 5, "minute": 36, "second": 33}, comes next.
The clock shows {"hour": 10, "minute": 14, "second": 54}
